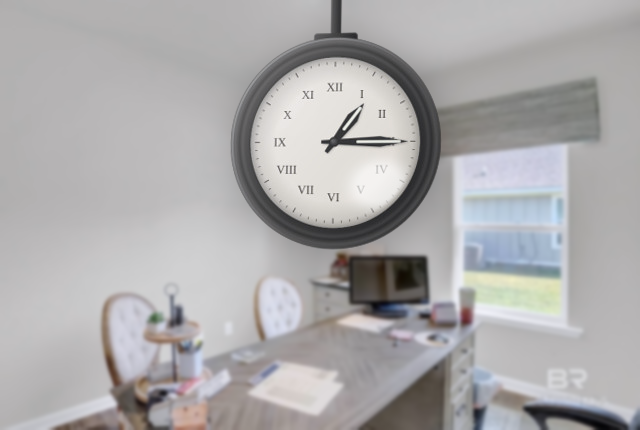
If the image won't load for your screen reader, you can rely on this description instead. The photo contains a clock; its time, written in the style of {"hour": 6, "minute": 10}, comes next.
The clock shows {"hour": 1, "minute": 15}
